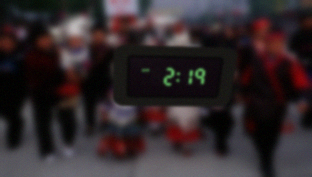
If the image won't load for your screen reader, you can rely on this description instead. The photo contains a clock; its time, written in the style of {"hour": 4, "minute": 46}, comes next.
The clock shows {"hour": 2, "minute": 19}
